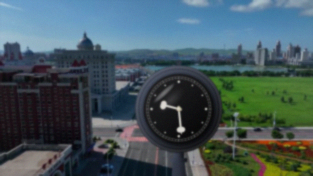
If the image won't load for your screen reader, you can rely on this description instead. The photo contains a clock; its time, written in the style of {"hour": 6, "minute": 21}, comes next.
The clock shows {"hour": 9, "minute": 29}
